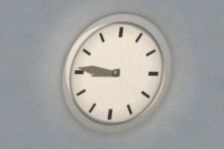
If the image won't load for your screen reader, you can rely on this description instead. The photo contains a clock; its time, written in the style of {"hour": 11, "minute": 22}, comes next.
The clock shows {"hour": 8, "minute": 46}
